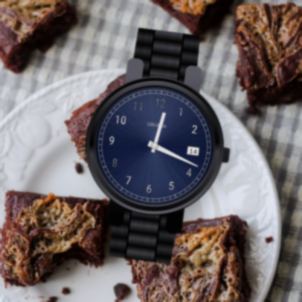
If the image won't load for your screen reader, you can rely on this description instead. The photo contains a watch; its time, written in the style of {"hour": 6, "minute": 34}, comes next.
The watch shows {"hour": 12, "minute": 18}
